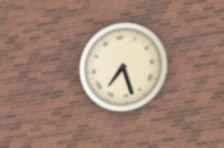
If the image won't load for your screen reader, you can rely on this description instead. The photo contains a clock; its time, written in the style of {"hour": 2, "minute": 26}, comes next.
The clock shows {"hour": 7, "minute": 28}
